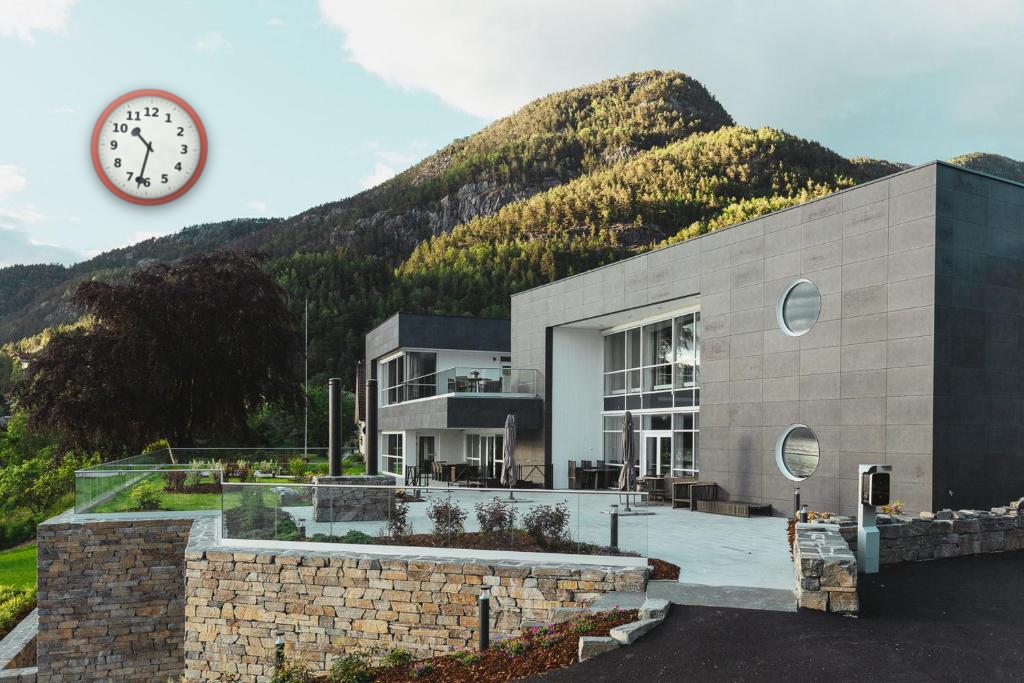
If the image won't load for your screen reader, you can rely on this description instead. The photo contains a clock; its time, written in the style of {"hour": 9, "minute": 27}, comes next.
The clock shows {"hour": 10, "minute": 32}
